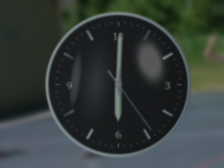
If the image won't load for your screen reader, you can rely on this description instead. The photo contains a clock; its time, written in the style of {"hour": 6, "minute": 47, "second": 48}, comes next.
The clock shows {"hour": 6, "minute": 0, "second": 24}
